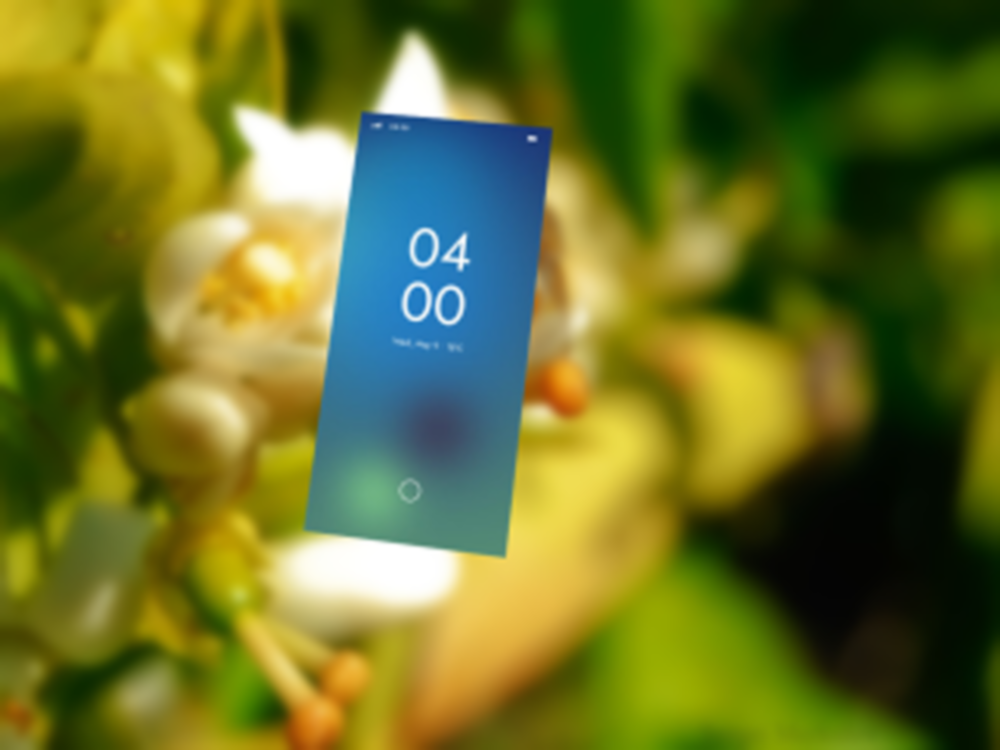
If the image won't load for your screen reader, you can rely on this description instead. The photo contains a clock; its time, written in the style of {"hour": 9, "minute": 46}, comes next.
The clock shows {"hour": 4, "minute": 0}
